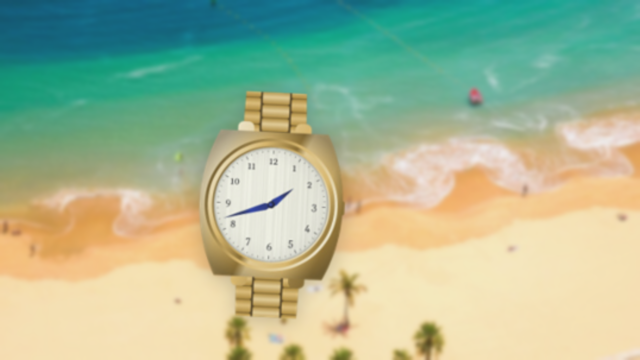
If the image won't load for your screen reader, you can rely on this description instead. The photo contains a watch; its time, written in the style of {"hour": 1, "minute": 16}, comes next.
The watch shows {"hour": 1, "minute": 42}
